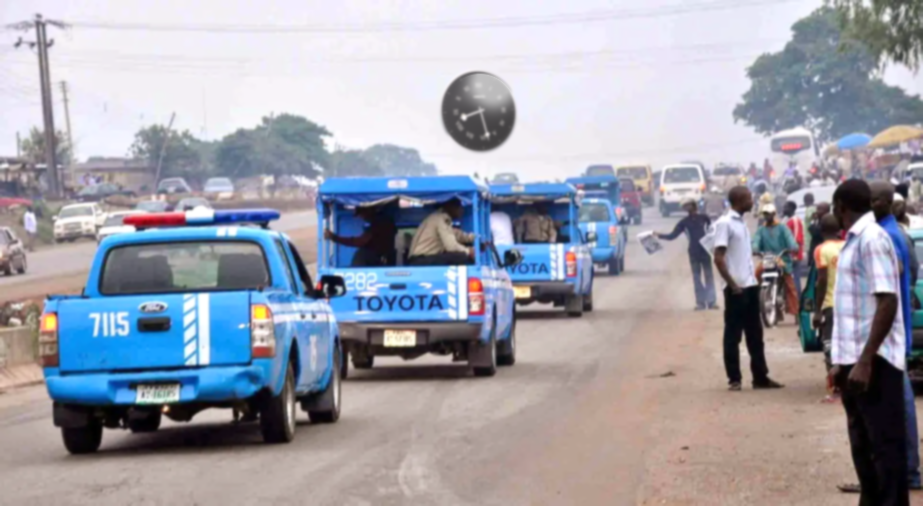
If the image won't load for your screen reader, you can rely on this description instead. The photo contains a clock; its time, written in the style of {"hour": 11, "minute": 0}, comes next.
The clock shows {"hour": 8, "minute": 28}
